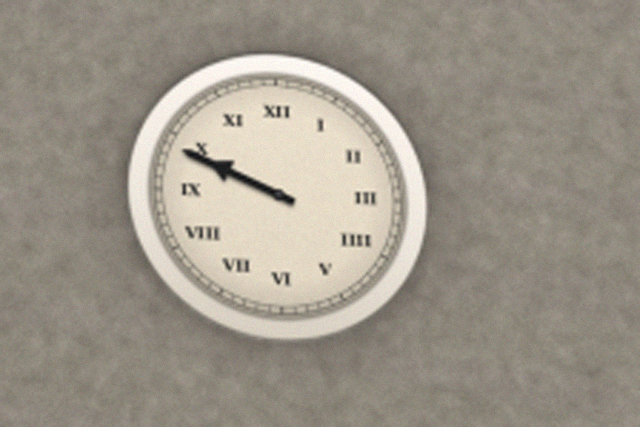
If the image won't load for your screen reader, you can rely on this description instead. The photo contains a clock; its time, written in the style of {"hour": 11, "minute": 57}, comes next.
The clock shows {"hour": 9, "minute": 49}
